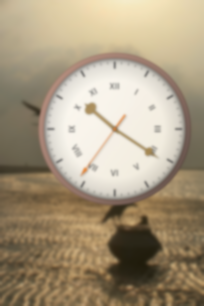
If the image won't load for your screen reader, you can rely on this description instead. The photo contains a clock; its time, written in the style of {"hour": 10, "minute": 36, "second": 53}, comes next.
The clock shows {"hour": 10, "minute": 20, "second": 36}
